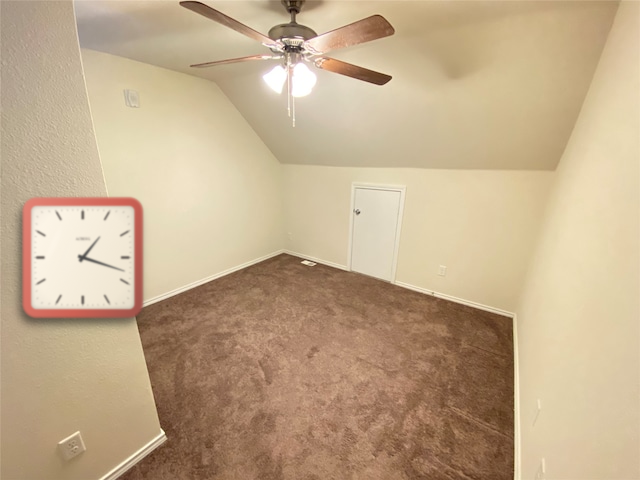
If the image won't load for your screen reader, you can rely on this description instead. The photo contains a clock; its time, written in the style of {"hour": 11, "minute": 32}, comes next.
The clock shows {"hour": 1, "minute": 18}
